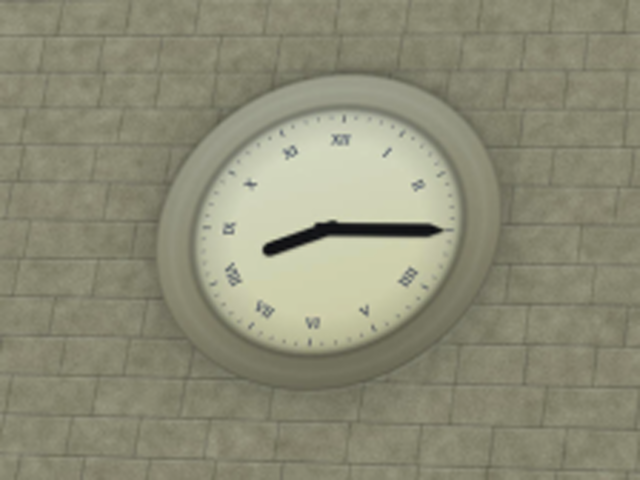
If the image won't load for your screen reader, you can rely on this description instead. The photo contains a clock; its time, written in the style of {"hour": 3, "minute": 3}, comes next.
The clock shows {"hour": 8, "minute": 15}
